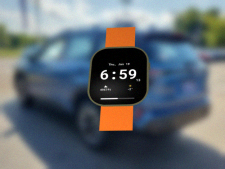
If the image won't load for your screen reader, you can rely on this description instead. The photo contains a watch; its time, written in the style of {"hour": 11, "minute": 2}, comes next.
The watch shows {"hour": 6, "minute": 59}
